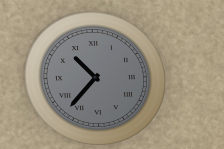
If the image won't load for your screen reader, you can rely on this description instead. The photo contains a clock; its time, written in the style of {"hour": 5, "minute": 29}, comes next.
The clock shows {"hour": 10, "minute": 37}
